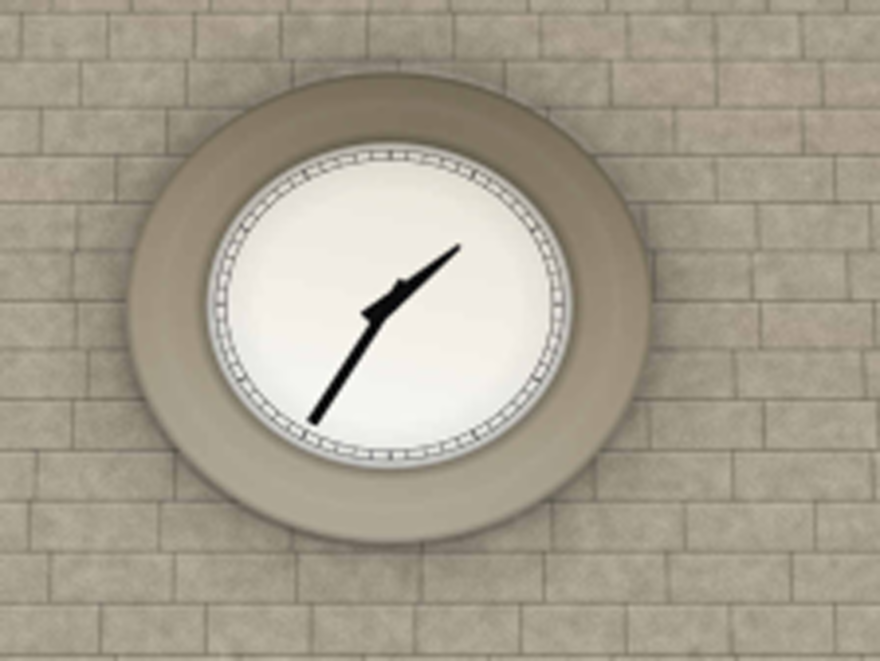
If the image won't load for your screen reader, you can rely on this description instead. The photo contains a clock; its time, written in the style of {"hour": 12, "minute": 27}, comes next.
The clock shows {"hour": 1, "minute": 35}
